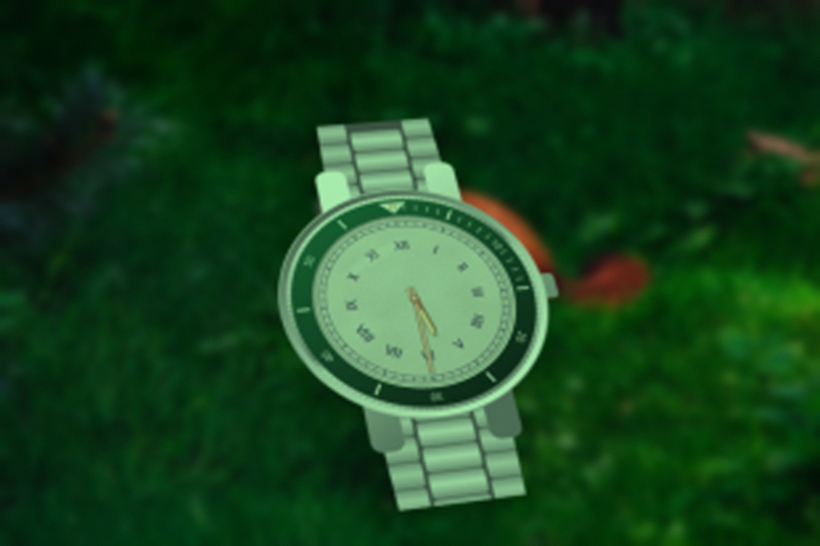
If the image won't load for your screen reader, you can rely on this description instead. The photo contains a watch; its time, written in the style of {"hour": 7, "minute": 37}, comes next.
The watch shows {"hour": 5, "minute": 30}
